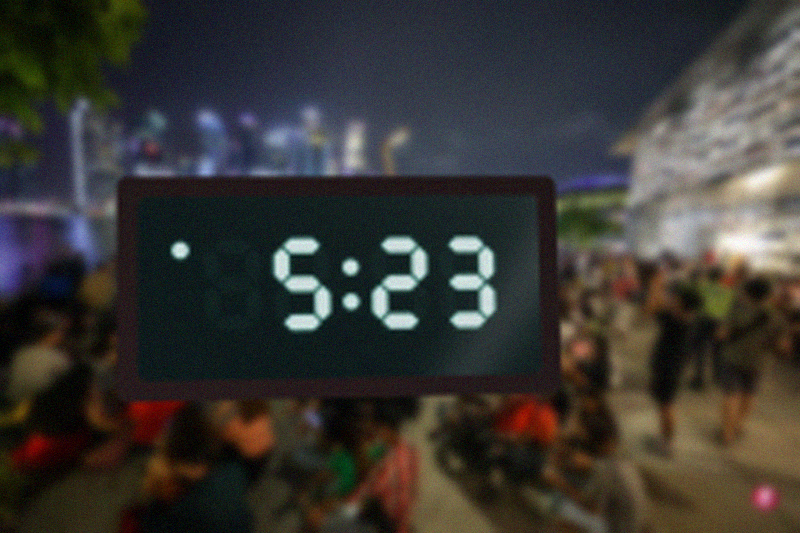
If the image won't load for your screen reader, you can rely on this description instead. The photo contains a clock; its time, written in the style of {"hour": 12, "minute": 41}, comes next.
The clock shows {"hour": 5, "minute": 23}
